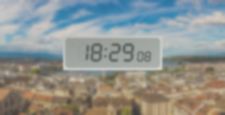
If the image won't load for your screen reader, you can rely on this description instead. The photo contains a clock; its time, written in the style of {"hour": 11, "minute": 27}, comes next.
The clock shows {"hour": 18, "minute": 29}
